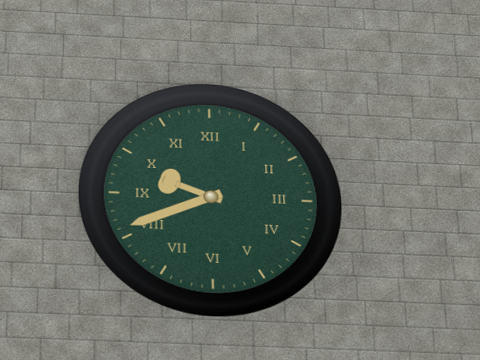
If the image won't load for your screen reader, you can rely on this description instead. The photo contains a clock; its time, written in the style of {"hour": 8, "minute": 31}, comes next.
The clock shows {"hour": 9, "minute": 41}
